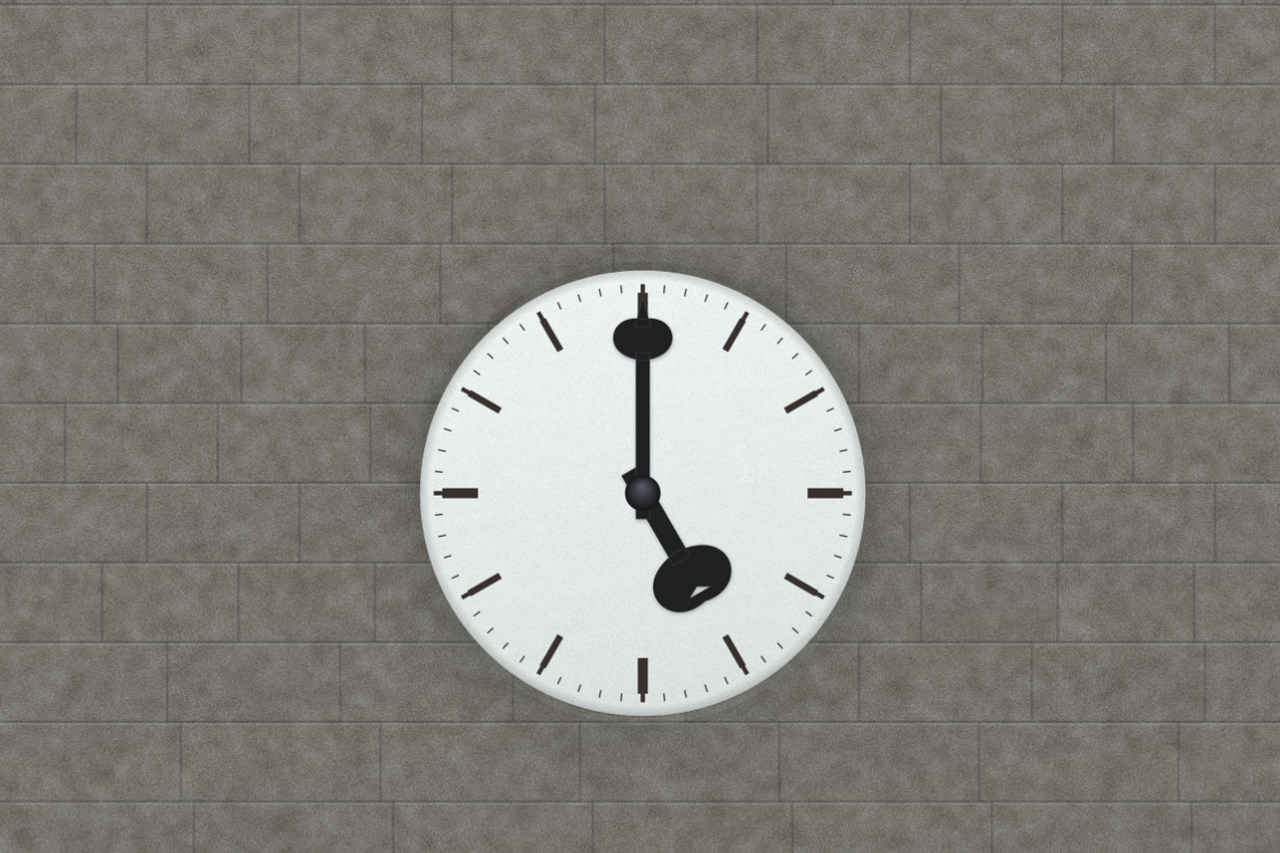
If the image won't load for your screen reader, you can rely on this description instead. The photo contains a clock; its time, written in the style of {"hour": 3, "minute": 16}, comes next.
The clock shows {"hour": 5, "minute": 0}
